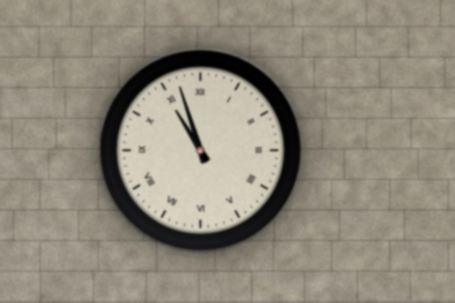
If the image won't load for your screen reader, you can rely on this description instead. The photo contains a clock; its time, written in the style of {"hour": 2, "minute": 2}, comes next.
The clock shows {"hour": 10, "minute": 57}
